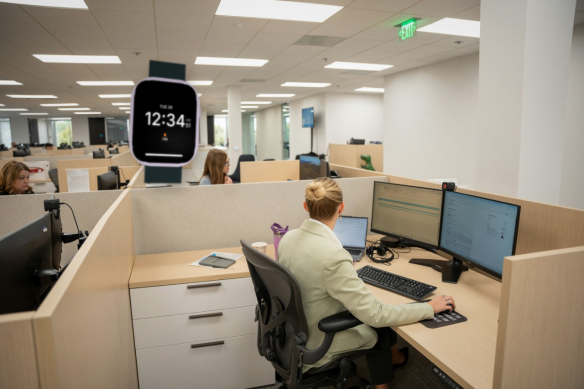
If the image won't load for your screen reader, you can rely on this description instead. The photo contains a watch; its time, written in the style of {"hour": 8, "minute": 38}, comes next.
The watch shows {"hour": 12, "minute": 34}
